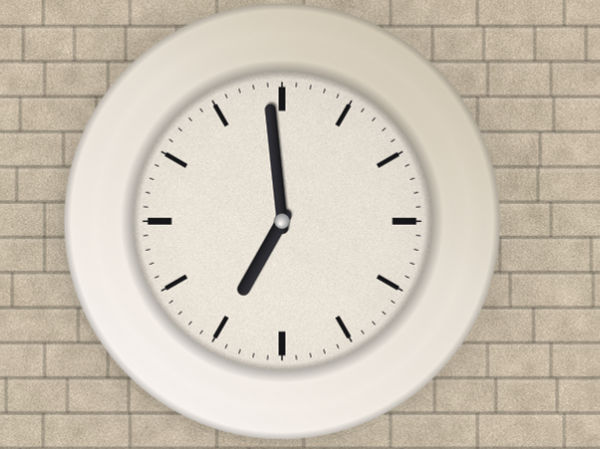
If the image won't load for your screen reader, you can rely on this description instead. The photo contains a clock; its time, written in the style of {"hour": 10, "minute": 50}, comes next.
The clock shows {"hour": 6, "minute": 59}
